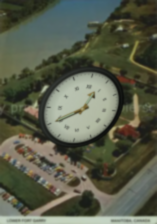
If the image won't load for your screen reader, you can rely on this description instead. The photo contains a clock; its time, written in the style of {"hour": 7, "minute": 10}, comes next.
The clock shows {"hour": 12, "minute": 40}
